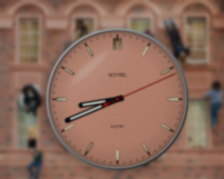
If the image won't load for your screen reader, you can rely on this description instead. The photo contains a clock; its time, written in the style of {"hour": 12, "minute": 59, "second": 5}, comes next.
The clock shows {"hour": 8, "minute": 41, "second": 11}
